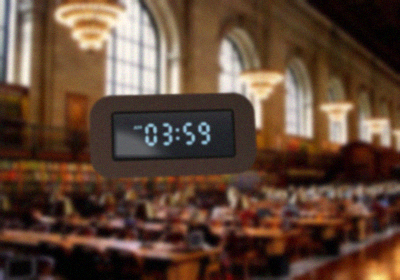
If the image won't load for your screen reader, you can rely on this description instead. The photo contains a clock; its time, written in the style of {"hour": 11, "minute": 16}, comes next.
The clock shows {"hour": 3, "minute": 59}
